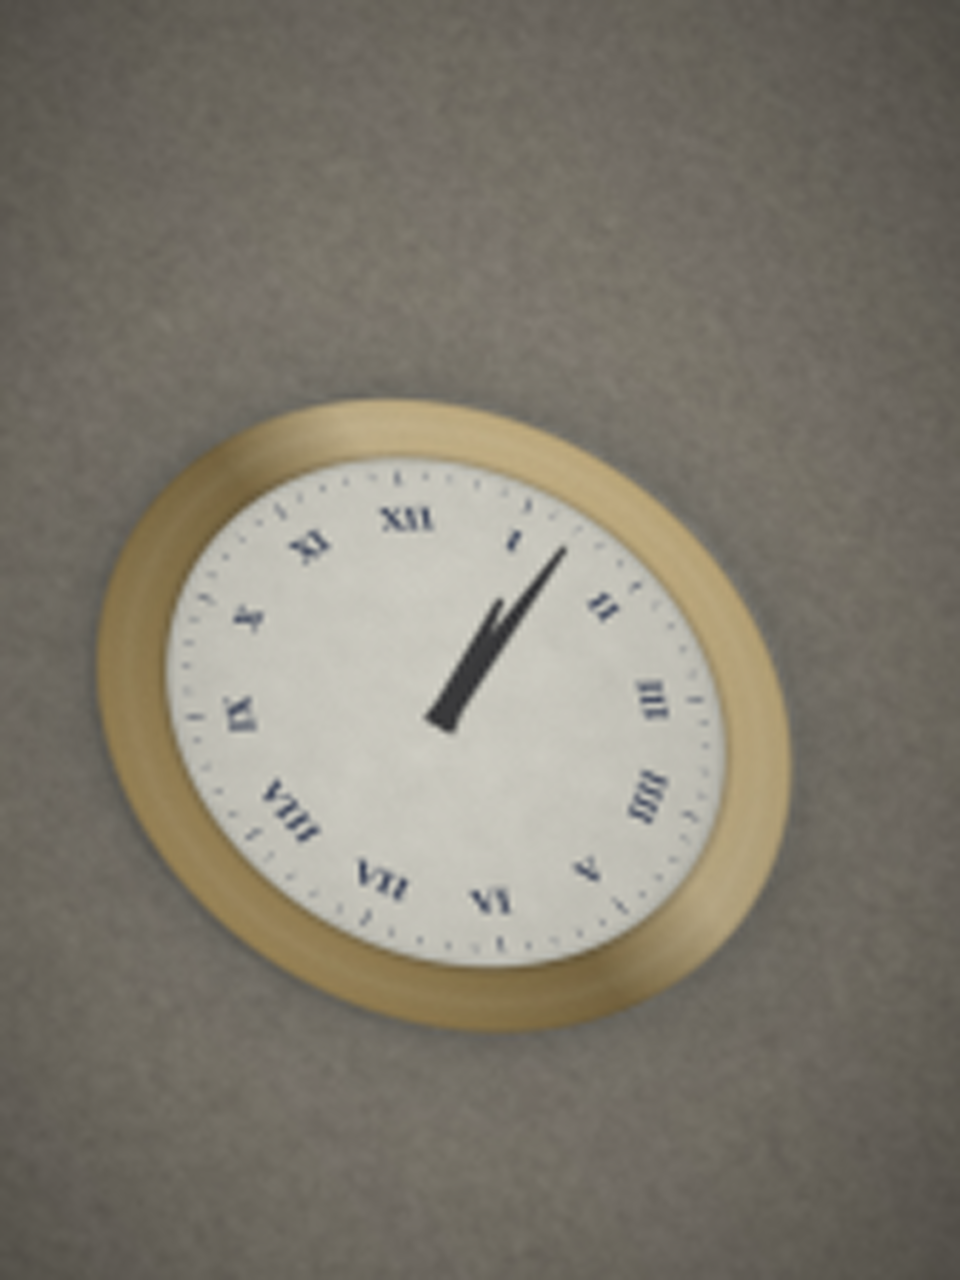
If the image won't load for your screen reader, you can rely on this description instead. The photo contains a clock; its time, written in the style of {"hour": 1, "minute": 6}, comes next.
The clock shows {"hour": 1, "minute": 7}
